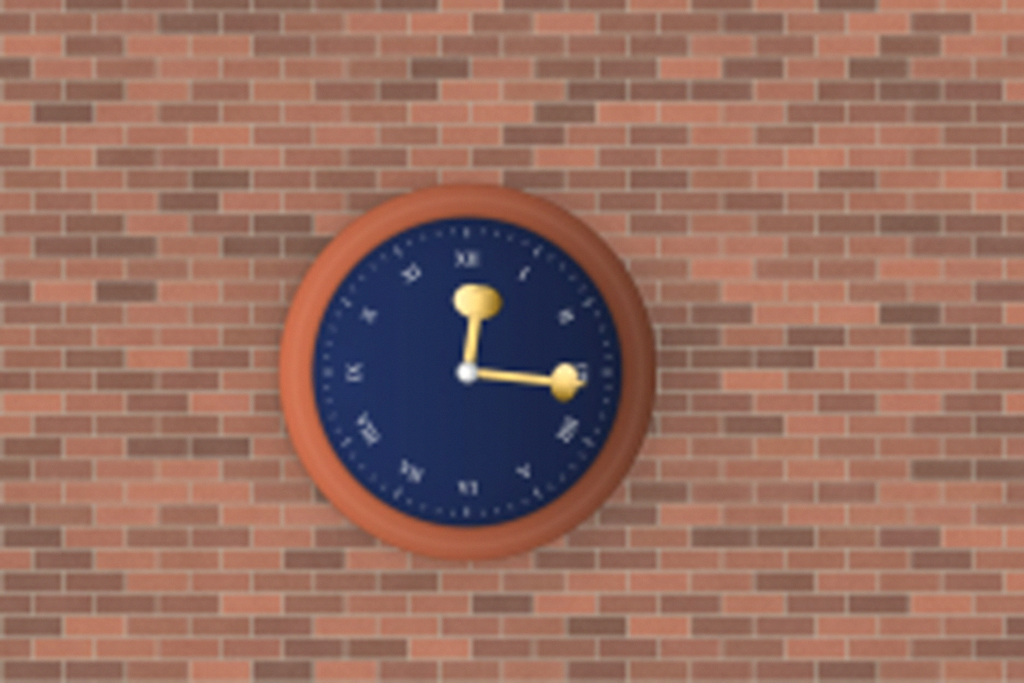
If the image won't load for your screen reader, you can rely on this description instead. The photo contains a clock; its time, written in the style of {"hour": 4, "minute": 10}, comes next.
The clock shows {"hour": 12, "minute": 16}
